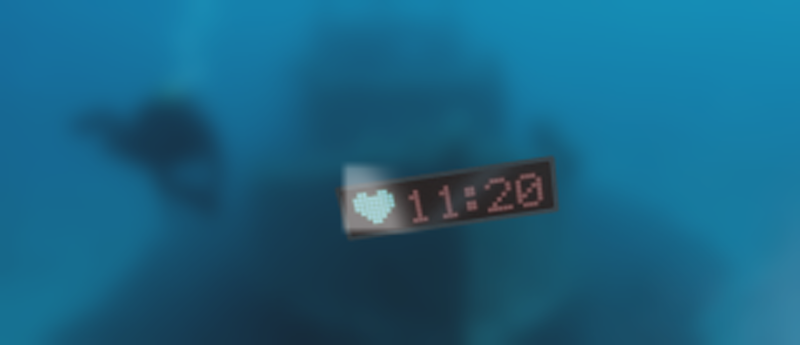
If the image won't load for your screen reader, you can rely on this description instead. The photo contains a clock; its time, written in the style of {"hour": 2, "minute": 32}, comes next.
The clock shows {"hour": 11, "minute": 20}
